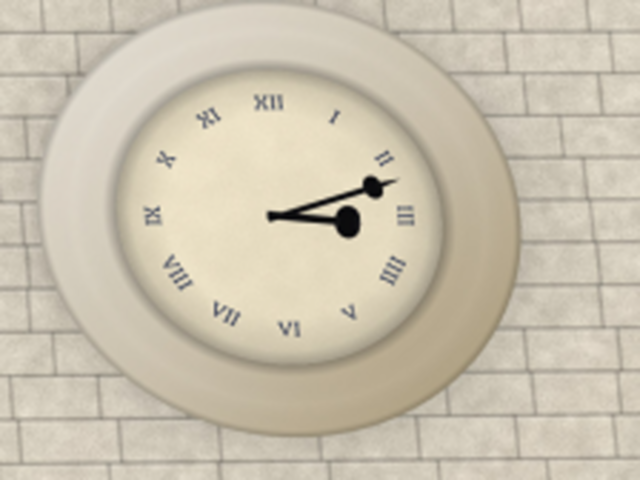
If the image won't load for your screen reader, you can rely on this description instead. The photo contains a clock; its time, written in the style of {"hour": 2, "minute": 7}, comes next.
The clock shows {"hour": 3, "minute": 12}
